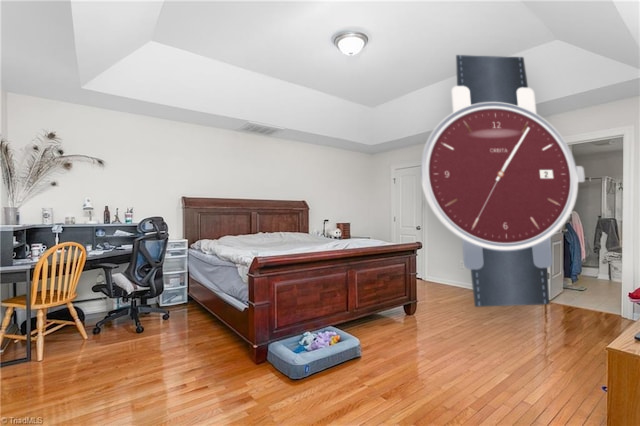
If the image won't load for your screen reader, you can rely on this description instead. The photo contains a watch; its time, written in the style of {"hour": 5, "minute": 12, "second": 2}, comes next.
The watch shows {"hour": 1, "minute": 5, "second": 35}
